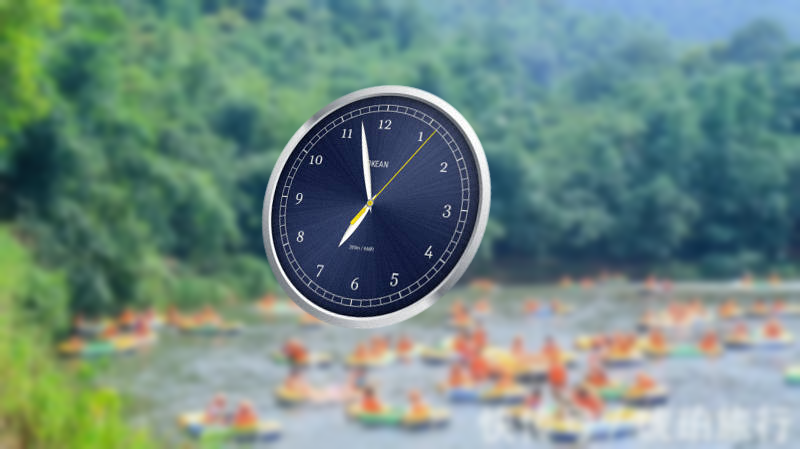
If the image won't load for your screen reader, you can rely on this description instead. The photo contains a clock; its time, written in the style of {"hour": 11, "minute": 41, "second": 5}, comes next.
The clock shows {"hour": 6, "minute": 57, "second": 6}
